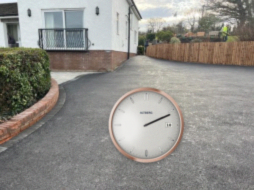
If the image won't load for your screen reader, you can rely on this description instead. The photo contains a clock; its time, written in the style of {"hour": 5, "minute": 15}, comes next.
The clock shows {"hour": 2, "minute": 11}
